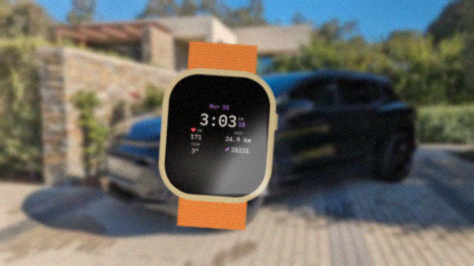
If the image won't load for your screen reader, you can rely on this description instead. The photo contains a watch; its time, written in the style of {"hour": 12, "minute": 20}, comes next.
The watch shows {"hour": 3, "minute": 3}
